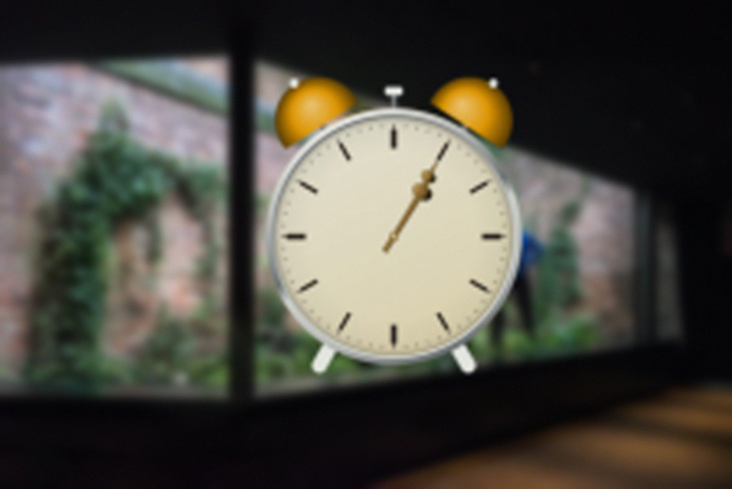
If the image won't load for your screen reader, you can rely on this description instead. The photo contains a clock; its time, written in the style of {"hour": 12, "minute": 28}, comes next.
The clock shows {"hour": 1, "minute": 5}
